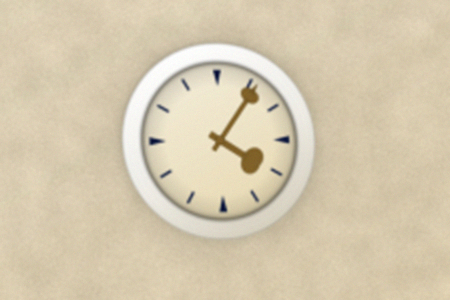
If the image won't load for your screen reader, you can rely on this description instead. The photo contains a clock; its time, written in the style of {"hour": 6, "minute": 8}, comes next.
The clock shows {"hour": 4, "minute": 6}
